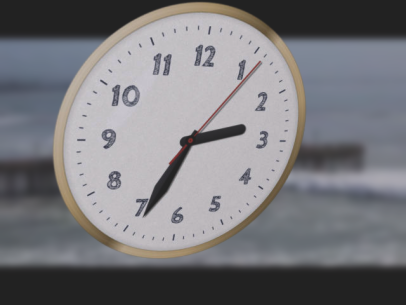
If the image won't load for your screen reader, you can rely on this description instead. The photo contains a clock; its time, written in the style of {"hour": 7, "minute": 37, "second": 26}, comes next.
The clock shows {"hour": 2, "minute": 34, "second": 6}
